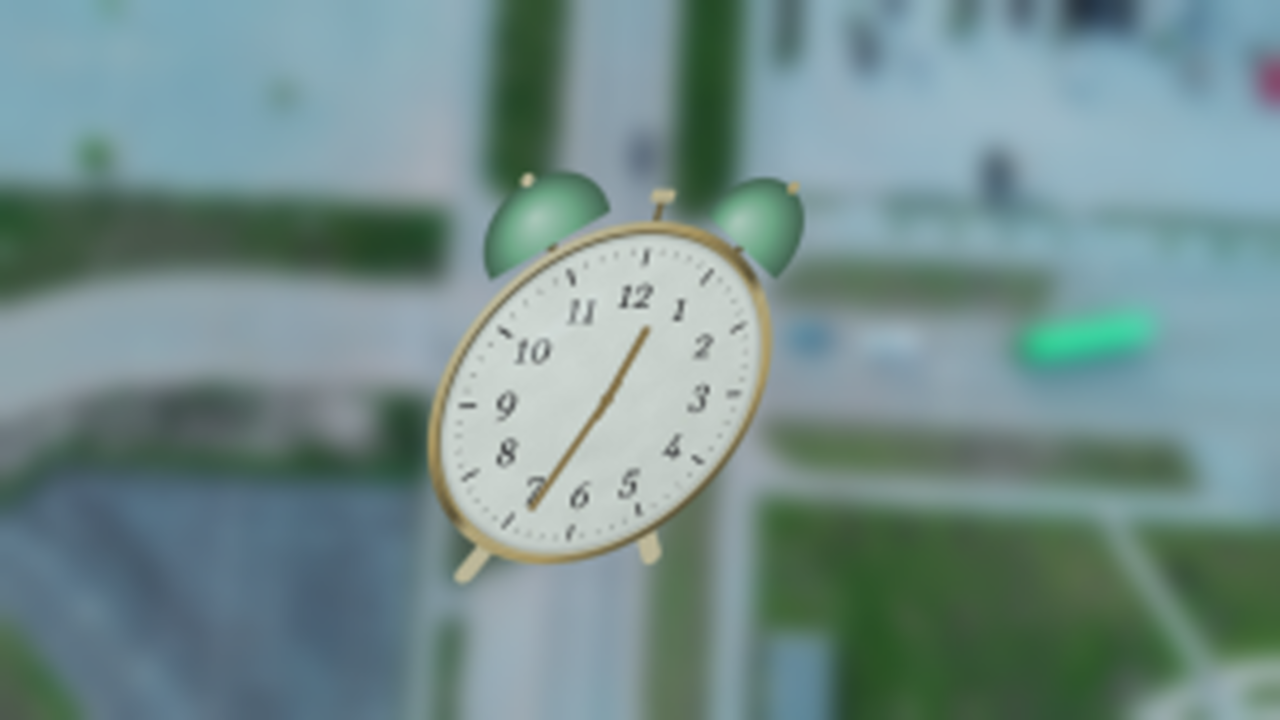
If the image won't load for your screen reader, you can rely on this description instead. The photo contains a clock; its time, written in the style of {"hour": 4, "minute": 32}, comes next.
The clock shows {"hour": 12, "minute": 34}
